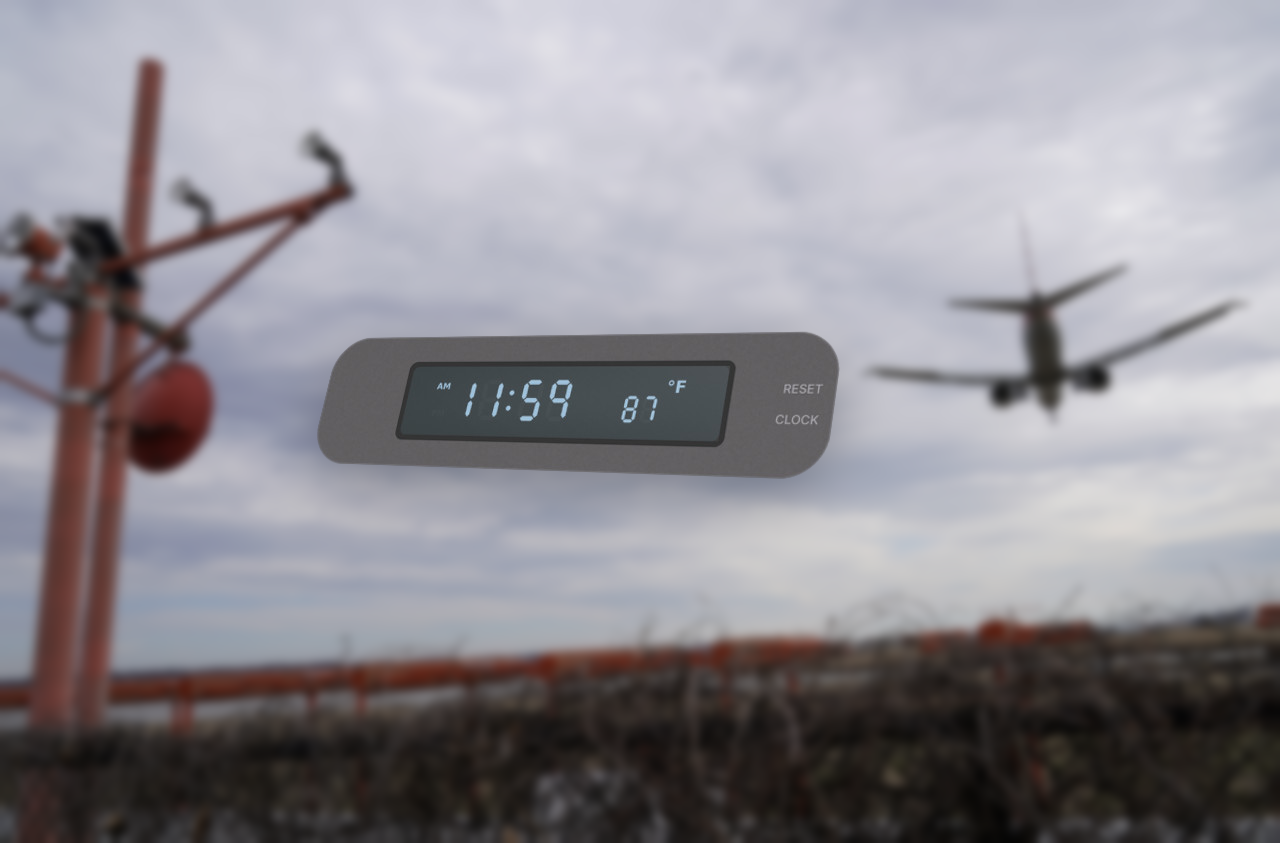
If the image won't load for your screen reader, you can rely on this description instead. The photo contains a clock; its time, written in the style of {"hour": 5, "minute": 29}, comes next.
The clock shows {"hour": 11, "minute": 59}
